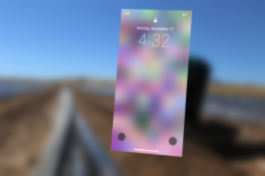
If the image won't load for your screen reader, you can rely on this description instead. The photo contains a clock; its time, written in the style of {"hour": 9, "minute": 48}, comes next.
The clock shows {"hour": 4, "minute": 32}
